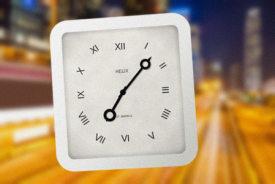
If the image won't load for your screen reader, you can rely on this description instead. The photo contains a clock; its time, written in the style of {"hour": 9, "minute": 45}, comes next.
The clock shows {"hour": 7, "minute": 7}
